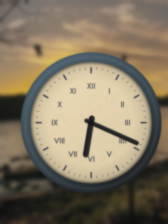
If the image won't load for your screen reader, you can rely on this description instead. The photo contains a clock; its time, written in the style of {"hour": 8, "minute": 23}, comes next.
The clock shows {"hour": 6, "minute": 19}
